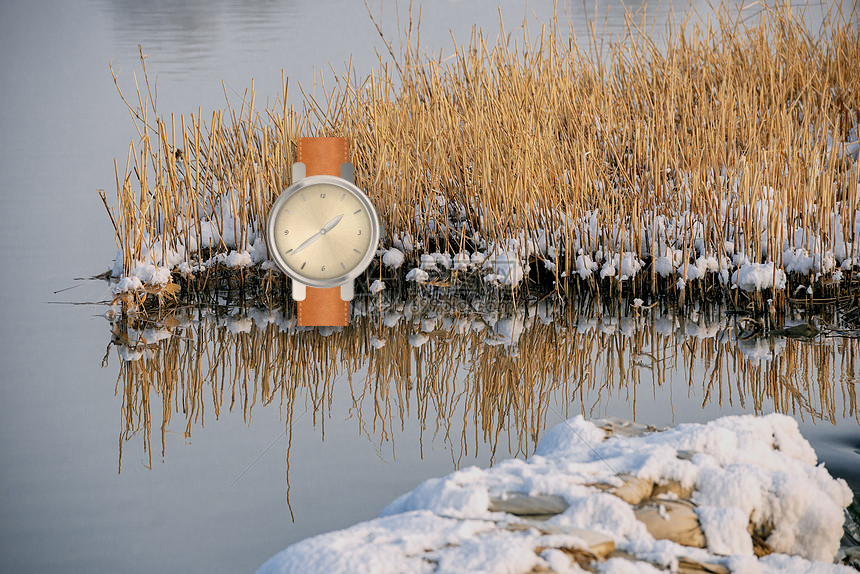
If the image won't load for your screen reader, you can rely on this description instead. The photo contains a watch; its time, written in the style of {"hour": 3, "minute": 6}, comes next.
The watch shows {"hour": 1, "minute": 39}
